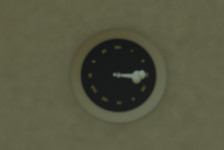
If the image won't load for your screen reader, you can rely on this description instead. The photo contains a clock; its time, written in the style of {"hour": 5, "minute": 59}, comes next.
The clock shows {"hour": 3, "minute": 15}
